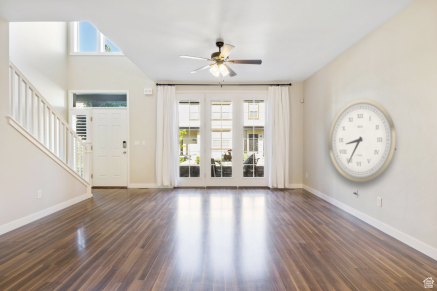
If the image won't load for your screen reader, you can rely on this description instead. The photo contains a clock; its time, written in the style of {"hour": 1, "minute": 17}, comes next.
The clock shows {"hour": 8, "minute": 35}
